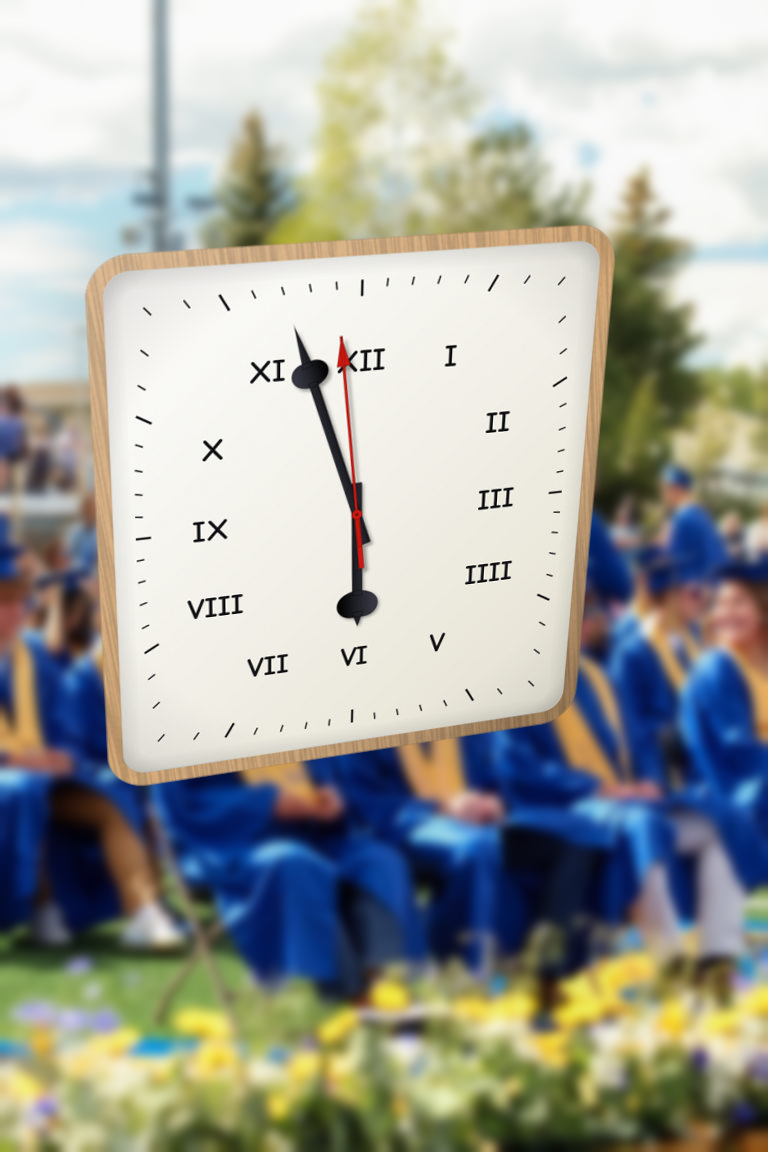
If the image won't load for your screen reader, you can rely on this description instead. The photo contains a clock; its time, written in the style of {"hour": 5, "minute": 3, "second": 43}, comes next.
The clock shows {"hour": 5, "minute": 56, "second": 59}
